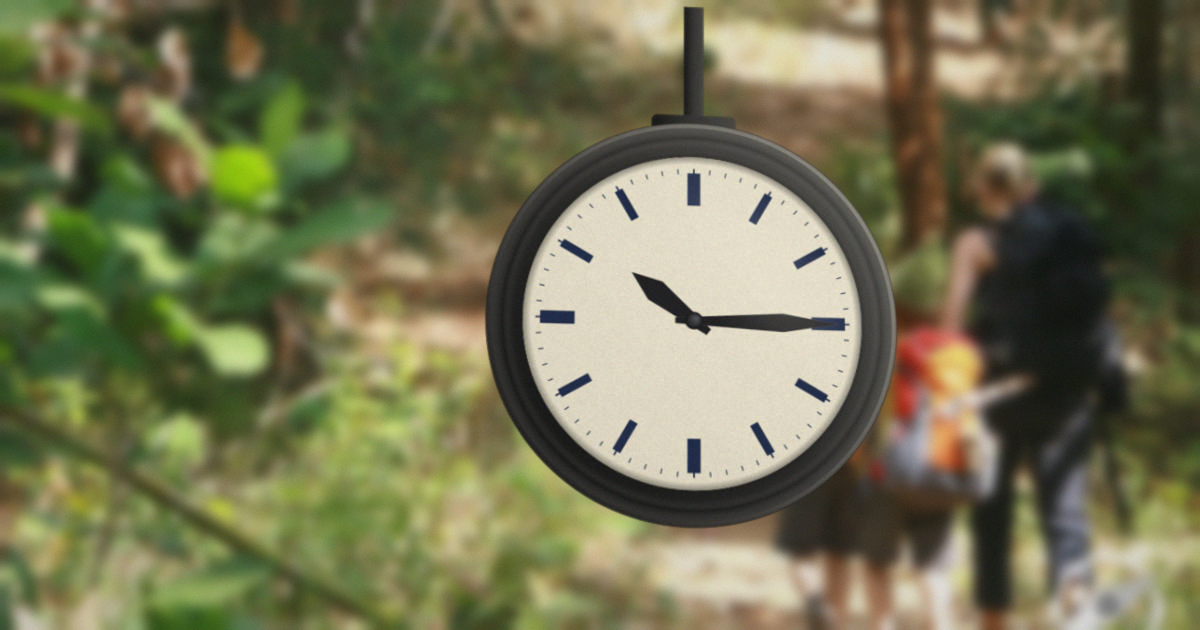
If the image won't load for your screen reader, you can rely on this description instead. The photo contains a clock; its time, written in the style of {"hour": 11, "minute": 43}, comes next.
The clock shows {"hour": 10, "minute": 15}
